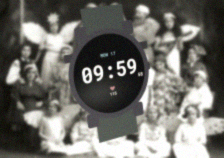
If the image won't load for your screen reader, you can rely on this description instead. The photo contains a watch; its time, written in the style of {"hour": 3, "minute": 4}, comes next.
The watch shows {"hour": 9, "minute": 59}
